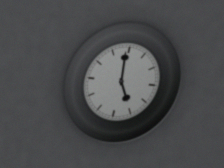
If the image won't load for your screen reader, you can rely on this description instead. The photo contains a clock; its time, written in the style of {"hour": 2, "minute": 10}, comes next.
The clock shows {"hour": 4, "minute": 59}
